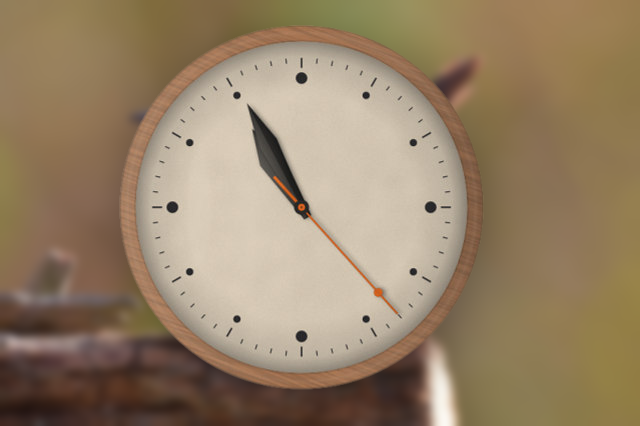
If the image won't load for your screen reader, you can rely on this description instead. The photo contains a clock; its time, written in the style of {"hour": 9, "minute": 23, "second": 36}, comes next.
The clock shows {"hour": 10, "minute": 55, "second": 23}
